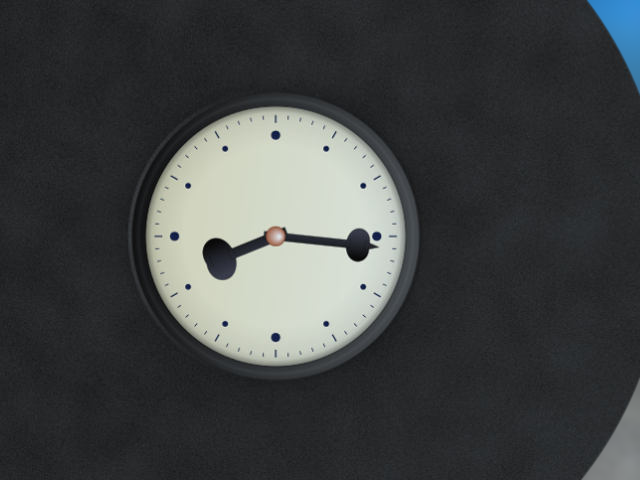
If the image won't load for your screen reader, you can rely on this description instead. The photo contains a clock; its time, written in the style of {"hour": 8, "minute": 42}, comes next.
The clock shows {"hour": 8, "minute": 16}
